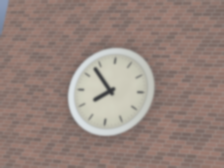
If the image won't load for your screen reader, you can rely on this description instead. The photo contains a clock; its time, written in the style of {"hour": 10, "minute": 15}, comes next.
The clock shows {"hour": 7, "minute": 53}
